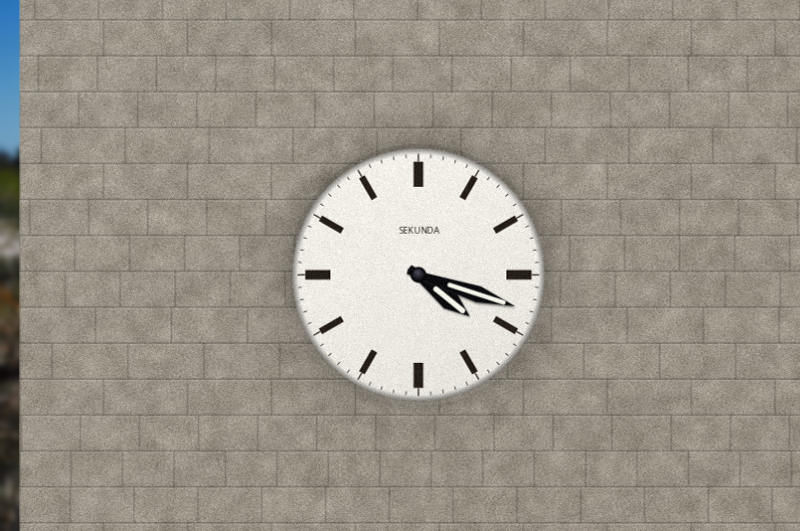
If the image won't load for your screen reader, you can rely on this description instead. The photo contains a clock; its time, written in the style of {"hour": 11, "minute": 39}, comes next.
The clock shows {"hour": 4, "minute": 18}
